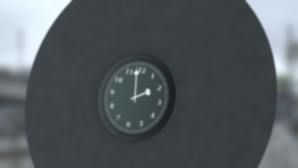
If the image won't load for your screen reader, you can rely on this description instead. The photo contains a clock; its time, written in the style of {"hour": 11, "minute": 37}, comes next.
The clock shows {"hour": 1, "minute": 58}
